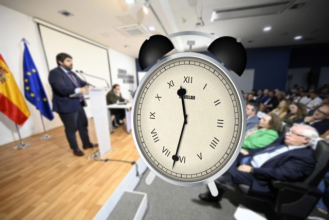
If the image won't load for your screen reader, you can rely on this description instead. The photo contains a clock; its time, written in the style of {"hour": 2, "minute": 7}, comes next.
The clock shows {"hour": 11, "minute": 32}
